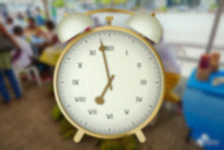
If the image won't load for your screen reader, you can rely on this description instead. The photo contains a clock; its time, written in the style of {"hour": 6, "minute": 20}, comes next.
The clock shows {"hour": 6, "minute": 58}
